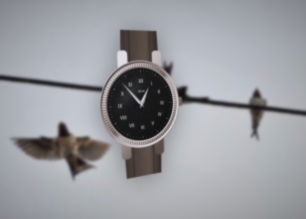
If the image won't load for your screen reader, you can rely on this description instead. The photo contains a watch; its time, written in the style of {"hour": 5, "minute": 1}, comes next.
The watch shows {"hour": 12, "minute": 53}
